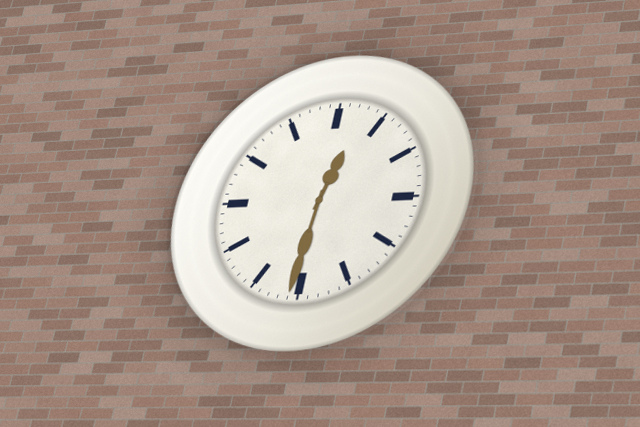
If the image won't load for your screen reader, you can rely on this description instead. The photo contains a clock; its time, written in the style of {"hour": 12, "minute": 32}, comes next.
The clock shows {"hour": 12, "minute": 31}
